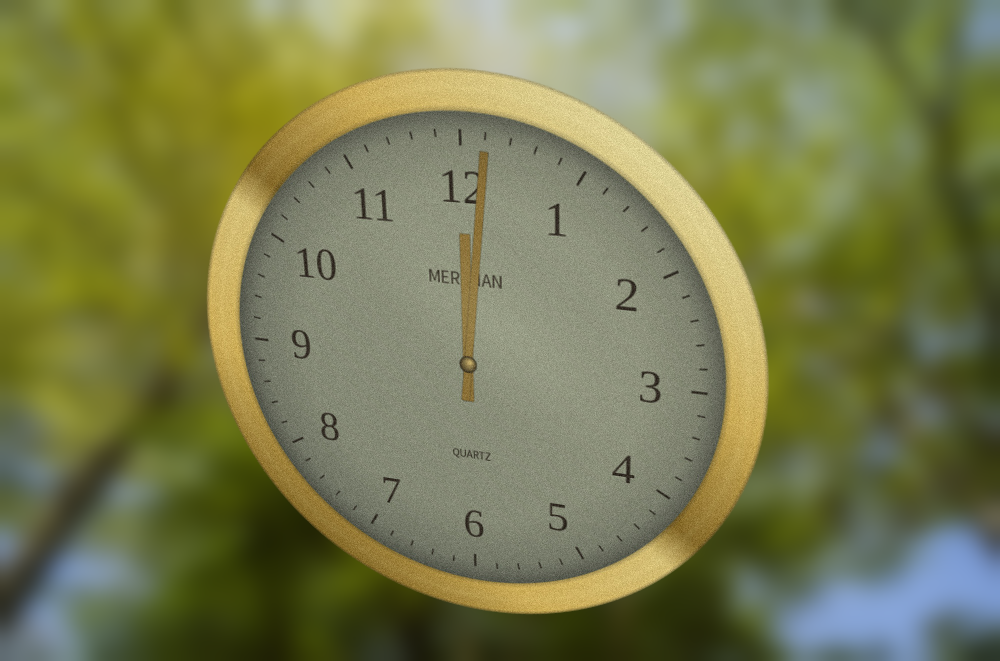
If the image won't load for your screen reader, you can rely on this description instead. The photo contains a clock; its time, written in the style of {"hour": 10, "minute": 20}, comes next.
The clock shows {"hour": 12, "minute": 1}
